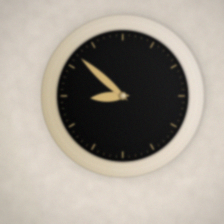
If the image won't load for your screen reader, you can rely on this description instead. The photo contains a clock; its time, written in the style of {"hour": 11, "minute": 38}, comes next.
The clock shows {"hour": 8, "minute": 52}
